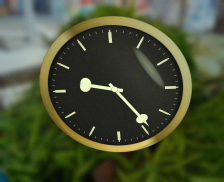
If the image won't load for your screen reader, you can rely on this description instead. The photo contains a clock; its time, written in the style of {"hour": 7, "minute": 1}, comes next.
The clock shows {"hour": 9, "minute": 24}
